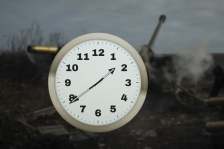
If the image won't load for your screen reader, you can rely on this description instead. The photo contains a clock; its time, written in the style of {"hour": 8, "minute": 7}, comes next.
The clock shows {"hour": 1, "minute": 39}
